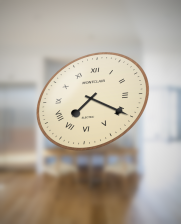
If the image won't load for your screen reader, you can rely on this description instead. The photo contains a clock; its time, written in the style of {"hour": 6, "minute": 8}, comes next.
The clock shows {"hour": 7, "minute": 20}
